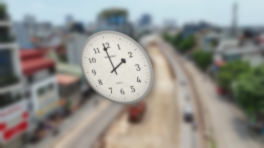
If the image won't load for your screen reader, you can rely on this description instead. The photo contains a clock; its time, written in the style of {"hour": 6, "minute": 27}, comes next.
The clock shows {"hour": 1, "minute": 59}
